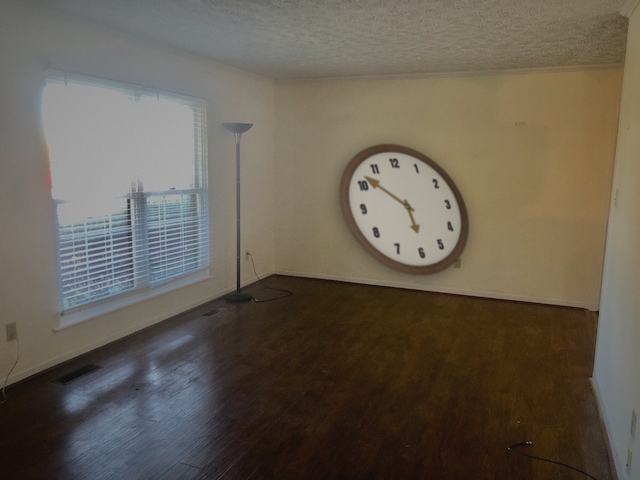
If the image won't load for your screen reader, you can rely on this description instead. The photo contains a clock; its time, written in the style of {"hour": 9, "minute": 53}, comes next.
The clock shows {"hour": 5, "minute": 52}
